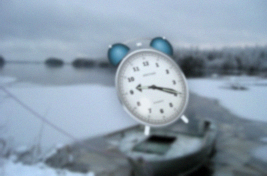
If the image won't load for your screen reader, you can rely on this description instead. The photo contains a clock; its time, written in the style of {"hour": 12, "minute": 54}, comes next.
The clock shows {"hour": 9, "minute": 19}
